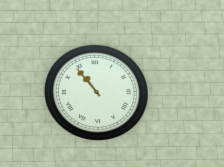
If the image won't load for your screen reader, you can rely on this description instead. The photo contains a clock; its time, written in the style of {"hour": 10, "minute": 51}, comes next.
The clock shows {"hour": 10, "minute": 54}
